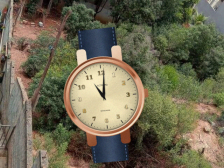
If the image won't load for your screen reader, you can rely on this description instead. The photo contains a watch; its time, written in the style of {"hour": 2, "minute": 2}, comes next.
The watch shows {"hour": 11, "minute": 1}
